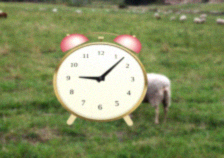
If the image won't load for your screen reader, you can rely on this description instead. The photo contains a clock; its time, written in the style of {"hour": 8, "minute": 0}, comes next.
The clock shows {"hour": 9, "minute": 7}
